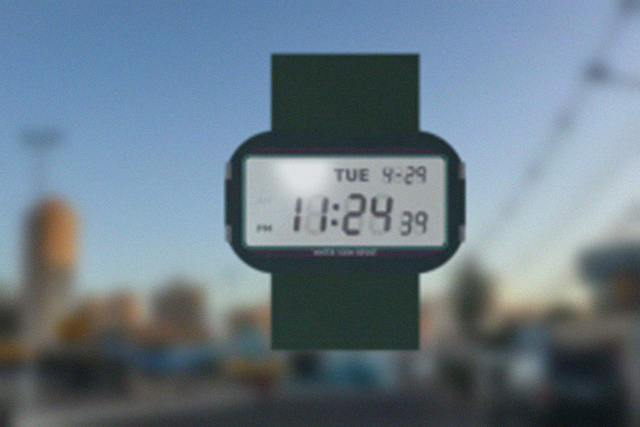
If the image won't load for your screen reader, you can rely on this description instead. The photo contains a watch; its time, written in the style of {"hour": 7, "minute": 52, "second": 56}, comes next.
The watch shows {"hour": 11, "minute": 24, "second": 39}
